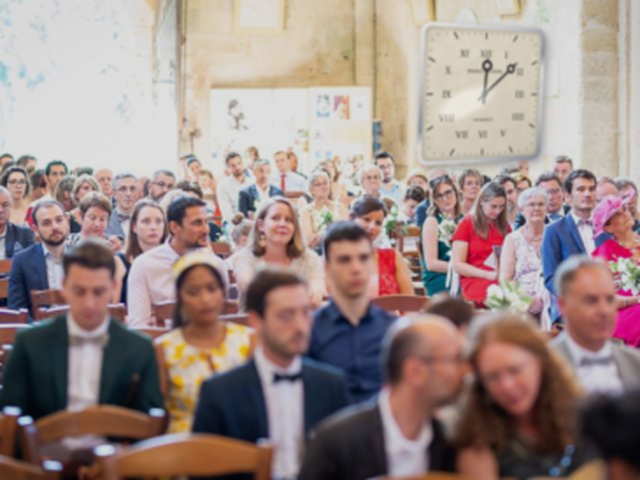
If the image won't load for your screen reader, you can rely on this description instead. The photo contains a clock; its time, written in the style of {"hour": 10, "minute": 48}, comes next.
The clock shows {"hour": 12, "minute": 8}
